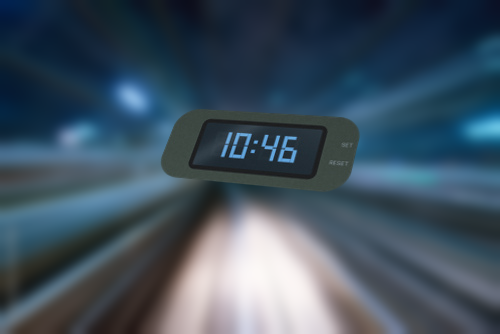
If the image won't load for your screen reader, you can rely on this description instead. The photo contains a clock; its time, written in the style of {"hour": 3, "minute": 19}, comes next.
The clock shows {"hour": 10, "minute": 46}
